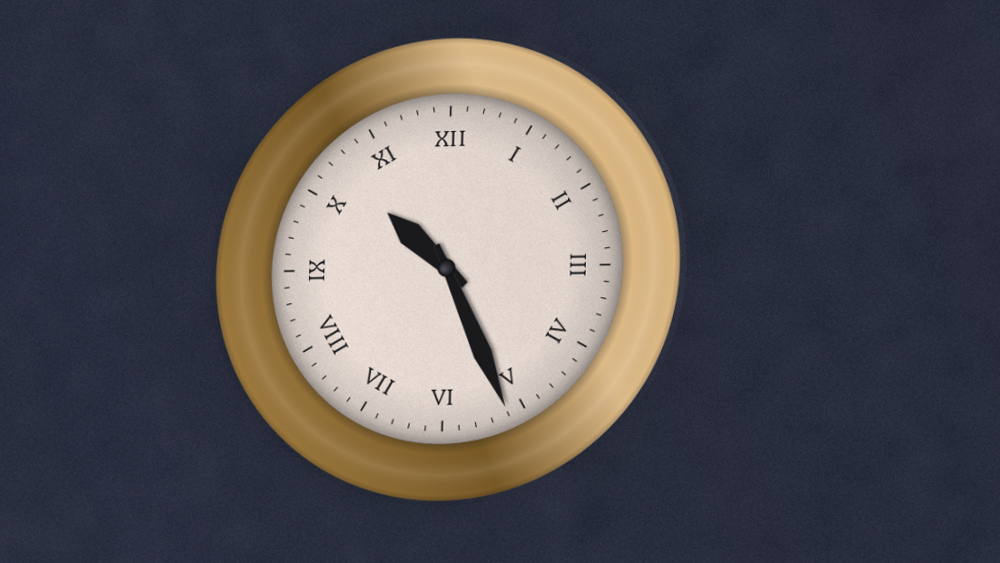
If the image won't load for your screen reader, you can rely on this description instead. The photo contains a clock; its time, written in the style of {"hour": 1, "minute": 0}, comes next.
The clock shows {"hour": 10, "minute": 26}
